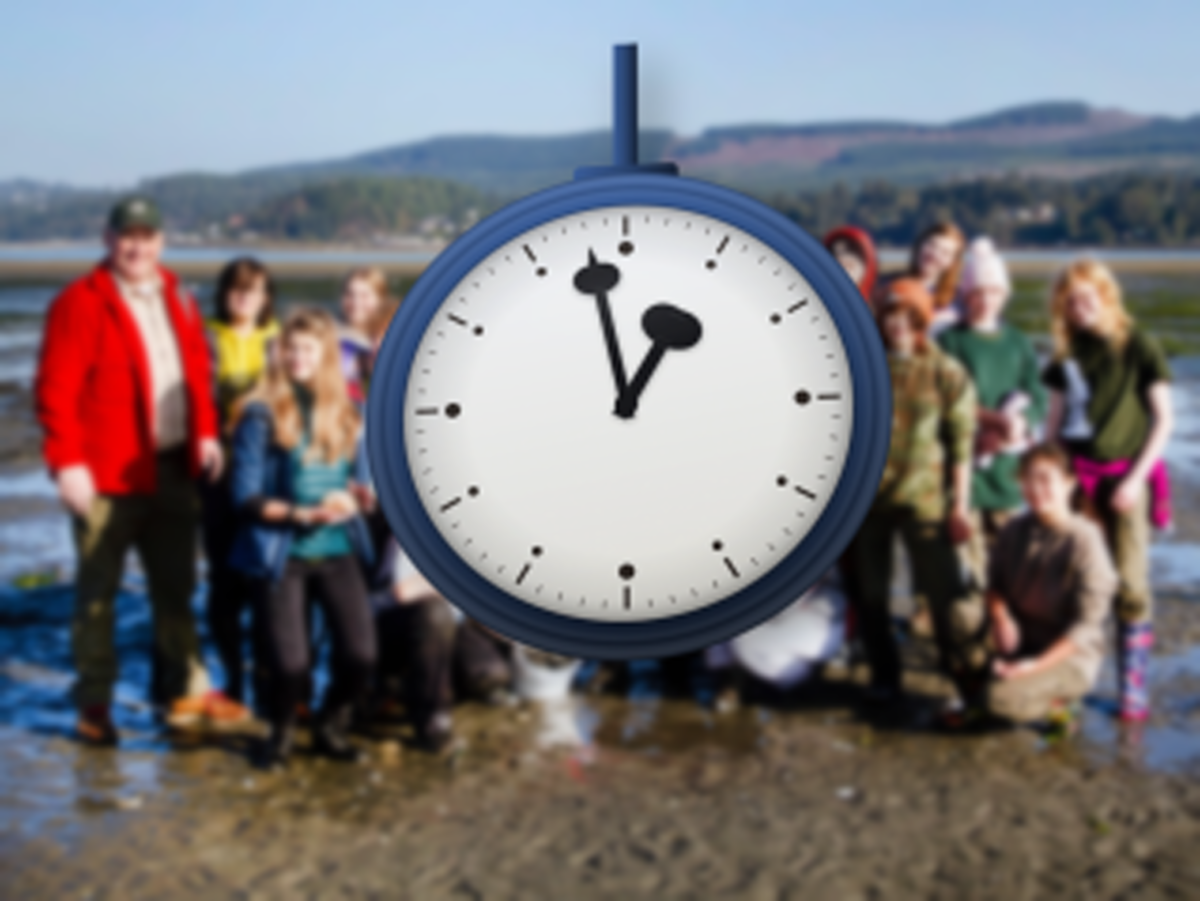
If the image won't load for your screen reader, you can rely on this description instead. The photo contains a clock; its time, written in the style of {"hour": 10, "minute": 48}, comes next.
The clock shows {"hour": 12, "minute": 58}
